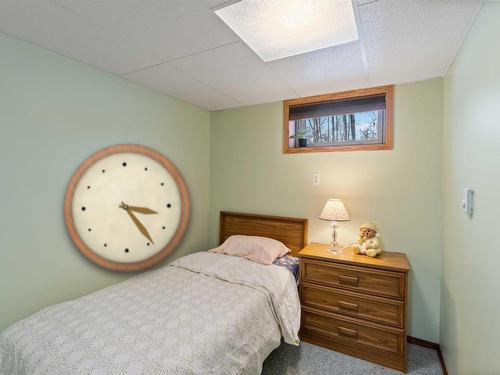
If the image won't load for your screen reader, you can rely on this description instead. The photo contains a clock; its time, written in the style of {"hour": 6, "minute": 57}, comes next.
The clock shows {"hour": 3, "minute": 24}
